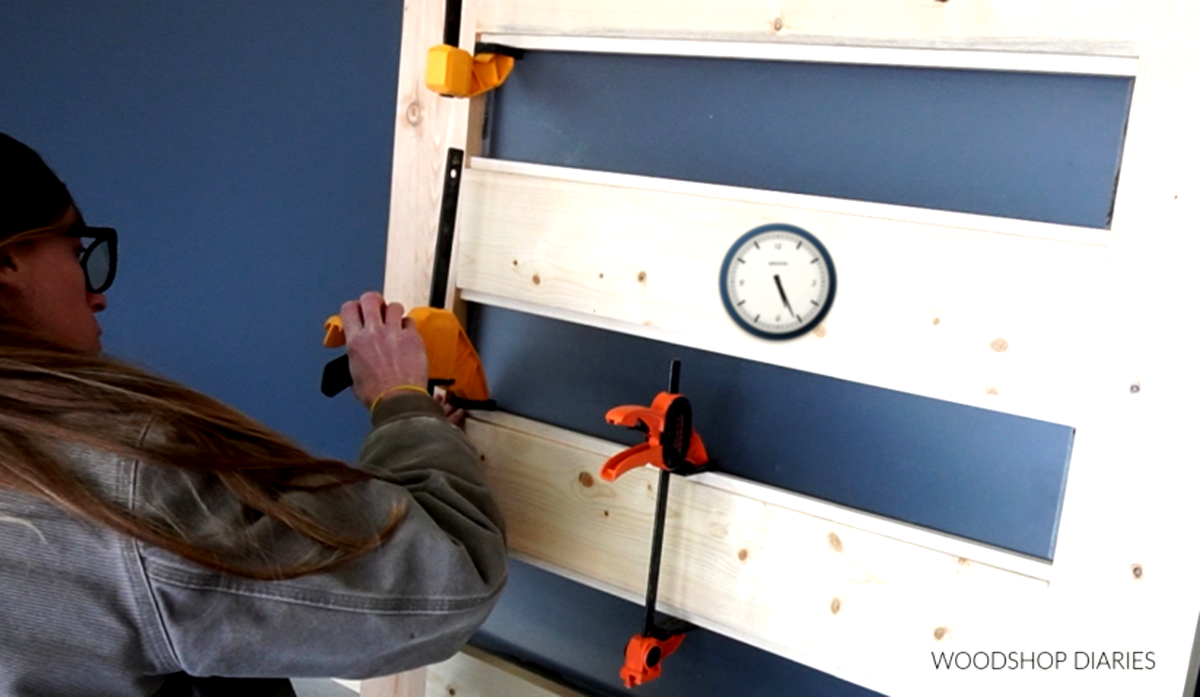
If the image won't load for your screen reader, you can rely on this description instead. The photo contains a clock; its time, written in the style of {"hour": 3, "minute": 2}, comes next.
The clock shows {"hour": 5, "minute": 26}
